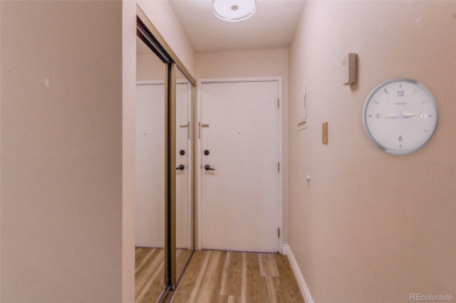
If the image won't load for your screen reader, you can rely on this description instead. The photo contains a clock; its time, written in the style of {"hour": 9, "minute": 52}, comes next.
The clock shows {"hour": 2, "minute": 45}
